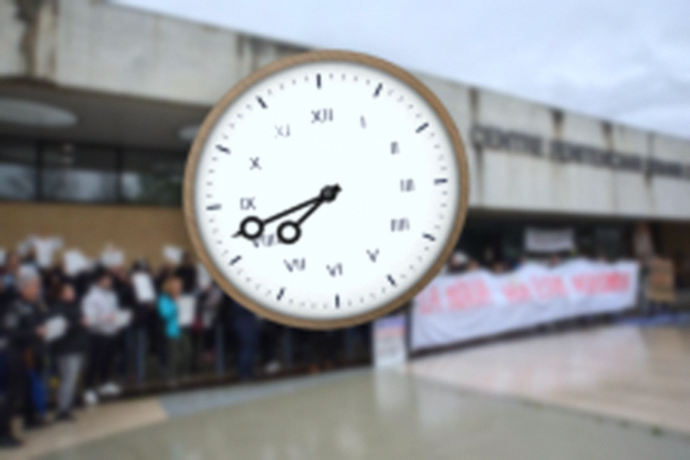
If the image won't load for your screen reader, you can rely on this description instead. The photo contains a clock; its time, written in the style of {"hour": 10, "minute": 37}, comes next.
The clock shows {"hour": 7, "minute": 42}
